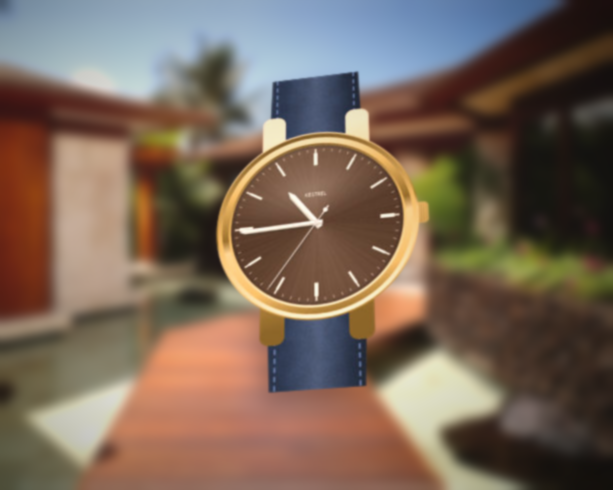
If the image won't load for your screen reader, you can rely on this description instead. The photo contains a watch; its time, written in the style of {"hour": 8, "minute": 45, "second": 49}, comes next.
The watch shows {"hour": 10, "minute": 44, "second": 36}
